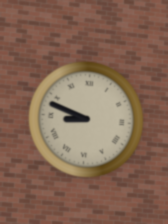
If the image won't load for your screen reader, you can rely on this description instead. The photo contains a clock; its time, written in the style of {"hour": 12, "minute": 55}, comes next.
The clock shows {"hour": 8, "minute": 48}
